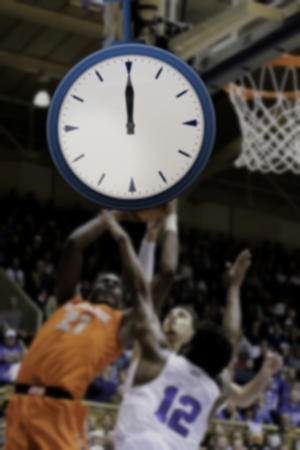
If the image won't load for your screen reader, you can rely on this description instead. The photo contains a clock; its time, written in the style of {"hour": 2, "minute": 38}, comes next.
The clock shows {"hour": 12, "minute": 0}
